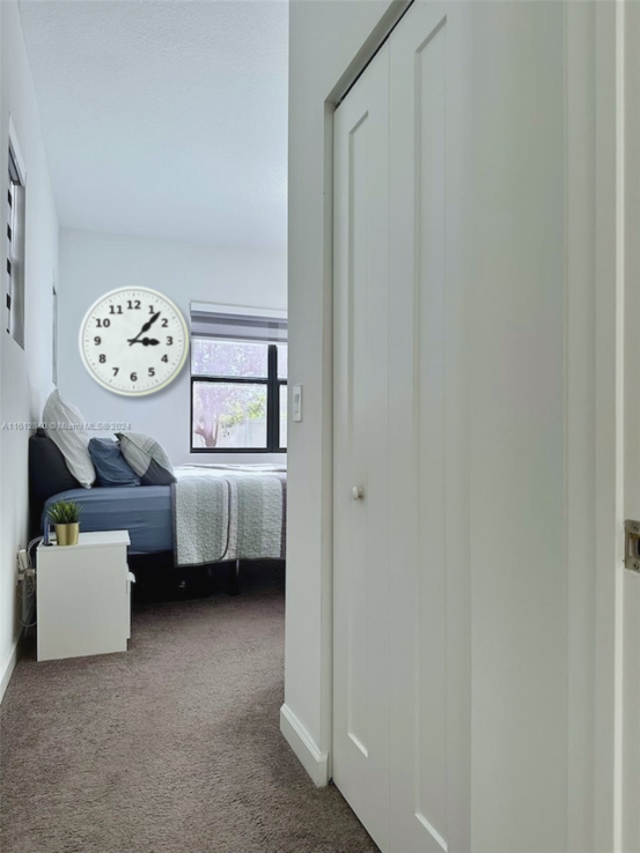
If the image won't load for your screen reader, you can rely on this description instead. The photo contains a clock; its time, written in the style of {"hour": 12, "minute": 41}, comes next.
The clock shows {"hour": 3, "minute": 7}
